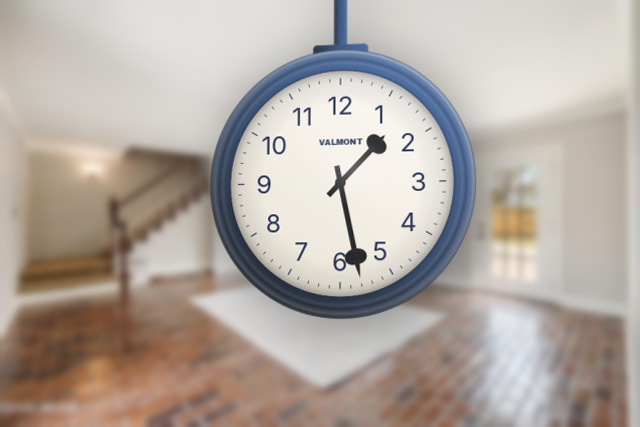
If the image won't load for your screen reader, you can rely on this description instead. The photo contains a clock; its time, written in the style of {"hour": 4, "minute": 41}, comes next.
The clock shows {"hour": 1, "minute": 28}
